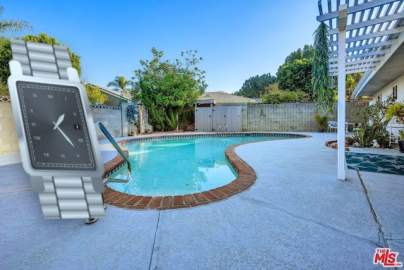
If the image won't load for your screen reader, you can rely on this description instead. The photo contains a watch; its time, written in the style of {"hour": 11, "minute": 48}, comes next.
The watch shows {"hour": 1, "minute": 24}
